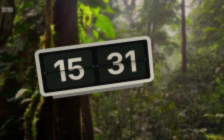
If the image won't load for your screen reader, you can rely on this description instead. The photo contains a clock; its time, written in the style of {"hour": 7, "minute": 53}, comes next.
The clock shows {"hour": 15, "minute": 31}
